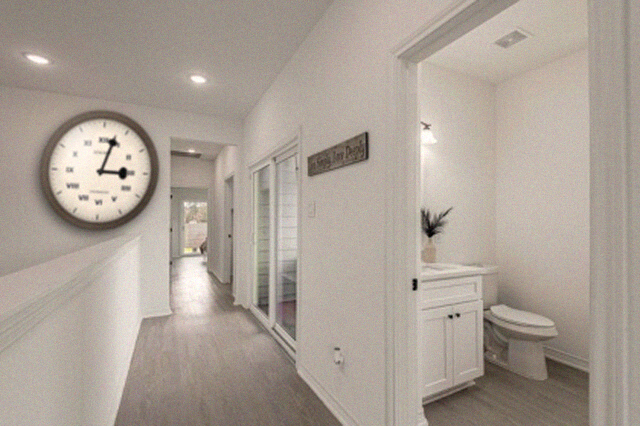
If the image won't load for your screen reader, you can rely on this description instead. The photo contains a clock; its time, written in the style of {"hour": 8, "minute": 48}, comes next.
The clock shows {"hour": 3, "minute": 3}
